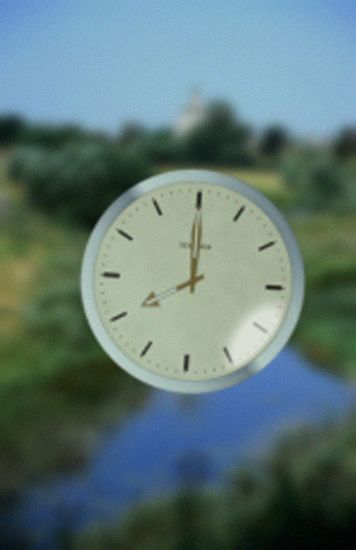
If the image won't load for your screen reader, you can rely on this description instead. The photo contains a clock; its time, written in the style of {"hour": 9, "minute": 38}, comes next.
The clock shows {"hour": 8, "minute": 0}
